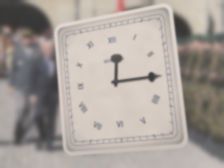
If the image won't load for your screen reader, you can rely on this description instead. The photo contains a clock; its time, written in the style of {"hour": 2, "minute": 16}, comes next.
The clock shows {"hour": 12, "minute": 15}
